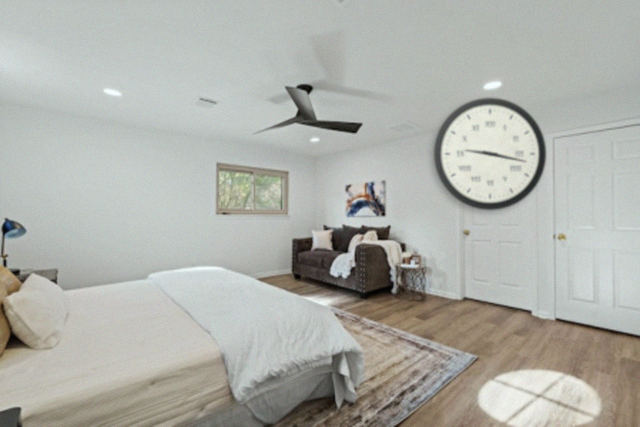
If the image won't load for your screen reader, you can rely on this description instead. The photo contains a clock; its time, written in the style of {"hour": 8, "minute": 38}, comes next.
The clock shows {"hour": 9, "minute": 17}
